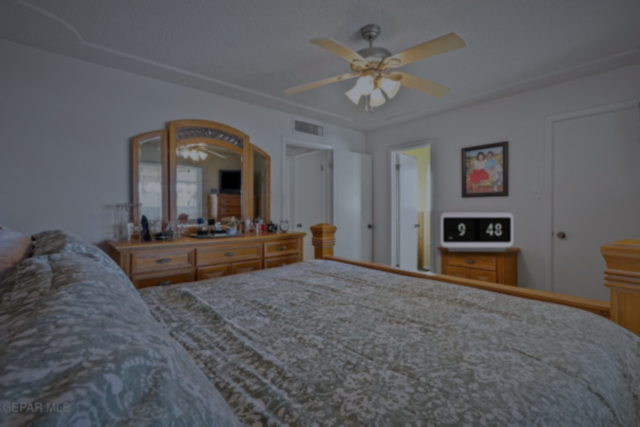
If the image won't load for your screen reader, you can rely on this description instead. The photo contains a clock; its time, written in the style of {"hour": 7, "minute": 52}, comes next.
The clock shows {"hour": 9, "minute": 48}
